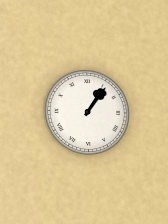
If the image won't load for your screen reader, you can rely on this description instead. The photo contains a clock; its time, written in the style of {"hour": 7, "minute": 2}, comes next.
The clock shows {"hour": 1, "minute": 6}
